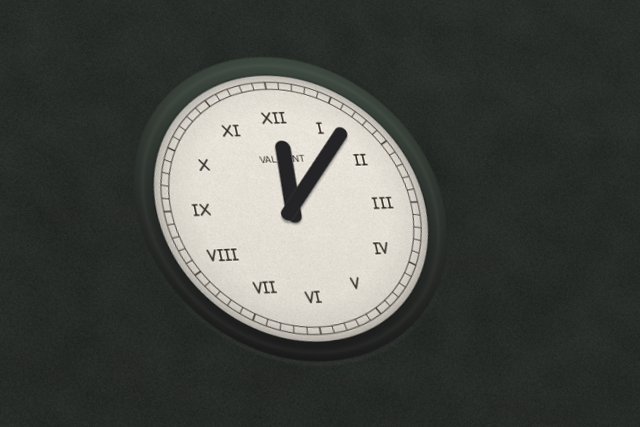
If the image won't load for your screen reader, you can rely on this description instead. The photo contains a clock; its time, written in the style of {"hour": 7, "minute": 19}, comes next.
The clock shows {"hour": 12, "minute": 7}
